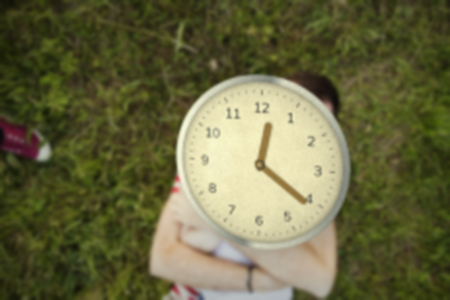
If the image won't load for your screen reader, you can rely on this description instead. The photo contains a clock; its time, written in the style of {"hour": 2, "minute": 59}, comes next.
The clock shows {"hour": 12, "minute": 21}
